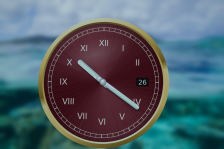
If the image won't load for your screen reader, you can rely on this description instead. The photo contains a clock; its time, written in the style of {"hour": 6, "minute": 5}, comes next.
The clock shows {"hour": 10, "minute": 21}
